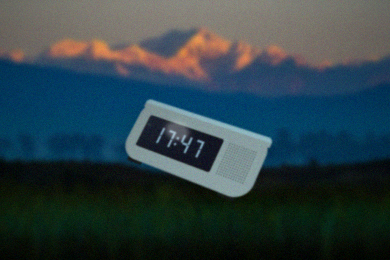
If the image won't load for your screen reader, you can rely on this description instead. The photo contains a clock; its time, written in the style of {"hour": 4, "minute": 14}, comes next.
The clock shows {"hour": 17, "minute": 47}
